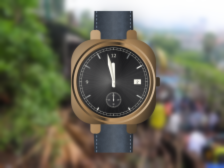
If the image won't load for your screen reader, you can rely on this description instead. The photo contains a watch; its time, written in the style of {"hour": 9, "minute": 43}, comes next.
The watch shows {"hour": 11, "minute": 58}
